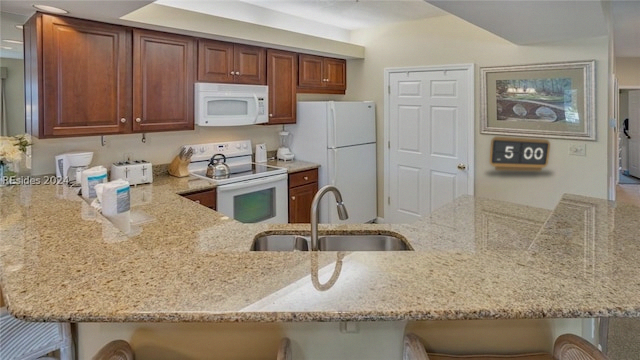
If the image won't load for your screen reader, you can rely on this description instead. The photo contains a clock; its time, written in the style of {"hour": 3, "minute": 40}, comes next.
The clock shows {"hour": 5, "minute": 0}
